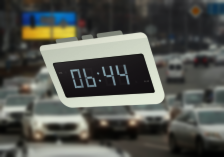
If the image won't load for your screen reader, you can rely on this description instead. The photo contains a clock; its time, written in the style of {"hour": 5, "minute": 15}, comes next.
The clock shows {"hour": 6, "minute": 44}
